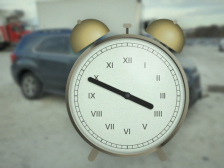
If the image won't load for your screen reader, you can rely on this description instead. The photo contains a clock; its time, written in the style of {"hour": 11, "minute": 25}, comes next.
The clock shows {"hour": 3, "minute": 49}
